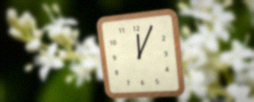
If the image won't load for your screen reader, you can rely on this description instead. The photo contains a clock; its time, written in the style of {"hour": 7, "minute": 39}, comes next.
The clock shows {"hour": 12, "minute": 5}
